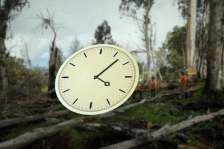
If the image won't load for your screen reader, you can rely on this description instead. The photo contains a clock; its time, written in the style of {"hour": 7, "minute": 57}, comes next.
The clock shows {"hour": 4, "minute": 7}
